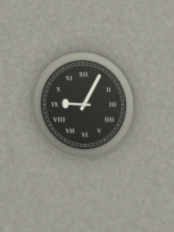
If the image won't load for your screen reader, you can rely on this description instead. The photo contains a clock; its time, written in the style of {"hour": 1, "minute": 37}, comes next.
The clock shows {"hour": 9, "minute": 5}
